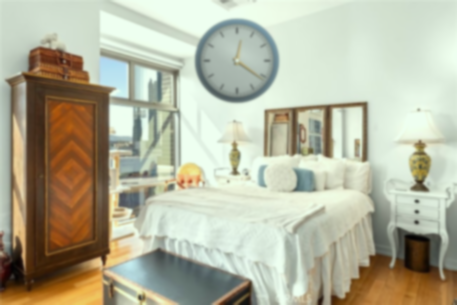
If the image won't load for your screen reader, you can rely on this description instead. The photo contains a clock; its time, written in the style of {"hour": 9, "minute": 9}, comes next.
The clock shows {"hour": 12, "minute": 21}
